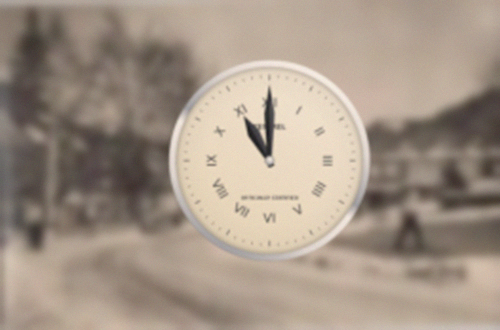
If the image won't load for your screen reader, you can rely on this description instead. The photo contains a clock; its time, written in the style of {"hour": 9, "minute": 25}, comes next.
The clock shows {"hour": 11, "minute": 0}
